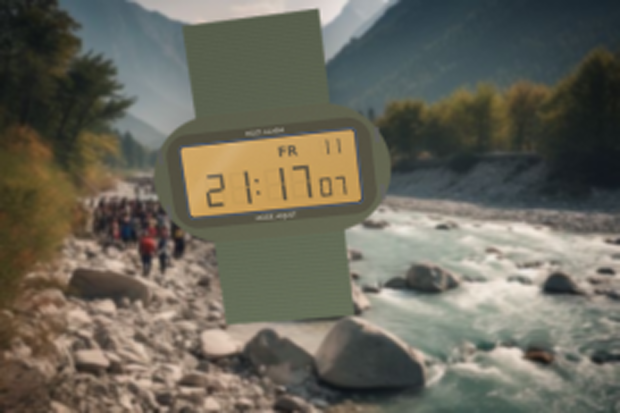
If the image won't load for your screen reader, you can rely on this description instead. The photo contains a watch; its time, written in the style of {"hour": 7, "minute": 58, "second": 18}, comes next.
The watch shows {"hour": 21, "minute": 17, "second": 7}
